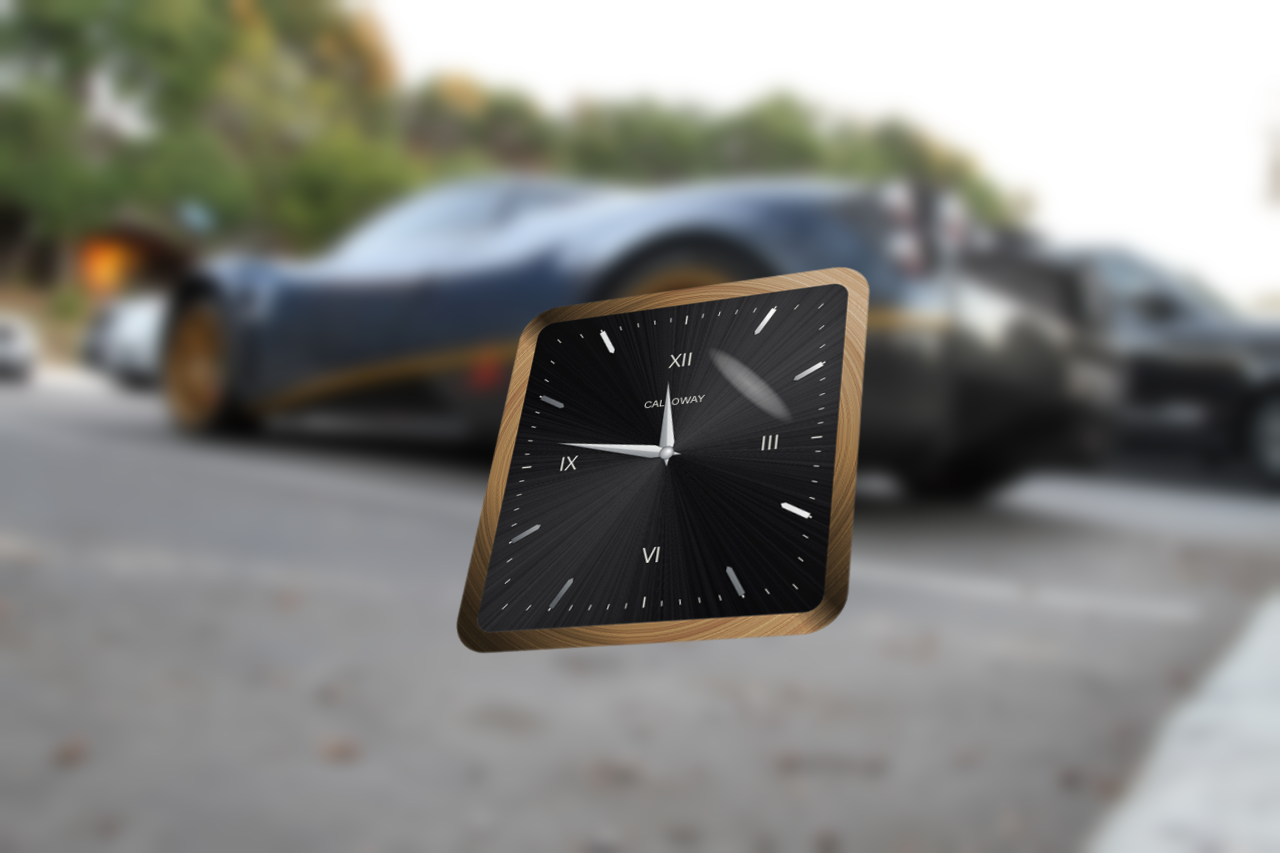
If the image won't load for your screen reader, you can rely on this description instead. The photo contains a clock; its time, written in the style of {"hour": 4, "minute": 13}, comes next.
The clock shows {"hour": 11, "minute": 47}
